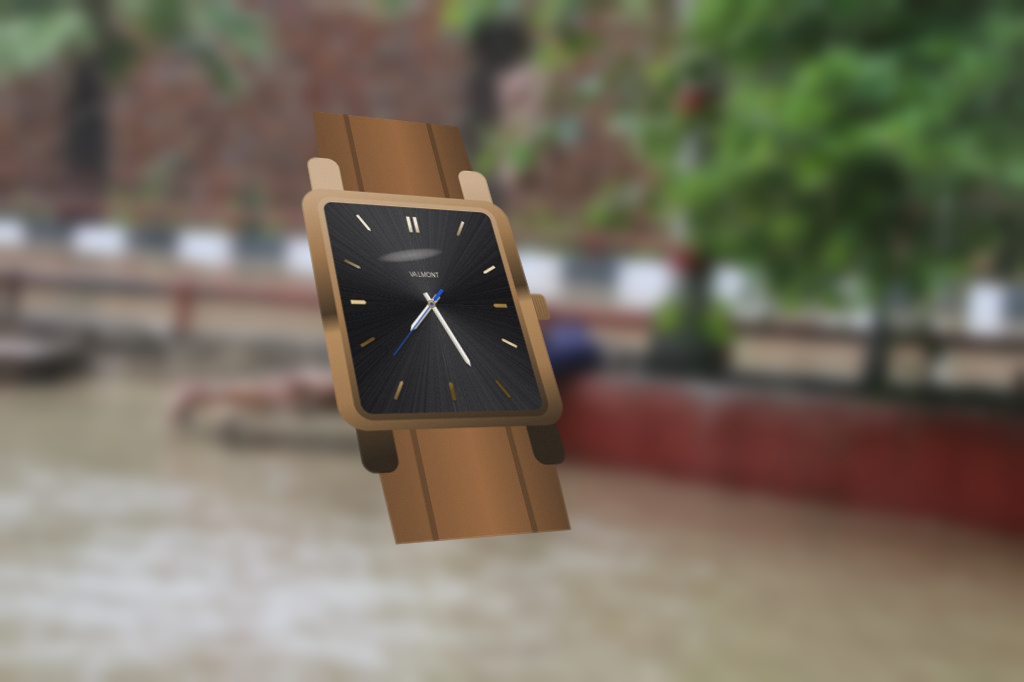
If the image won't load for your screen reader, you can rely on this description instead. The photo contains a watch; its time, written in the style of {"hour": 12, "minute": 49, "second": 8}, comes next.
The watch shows {"hour": 7, "minute": 26, "second": 37}
